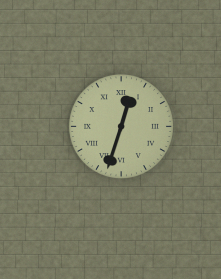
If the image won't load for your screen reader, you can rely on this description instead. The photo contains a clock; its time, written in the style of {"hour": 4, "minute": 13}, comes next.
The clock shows {"hour": 12, "minute": 33}
